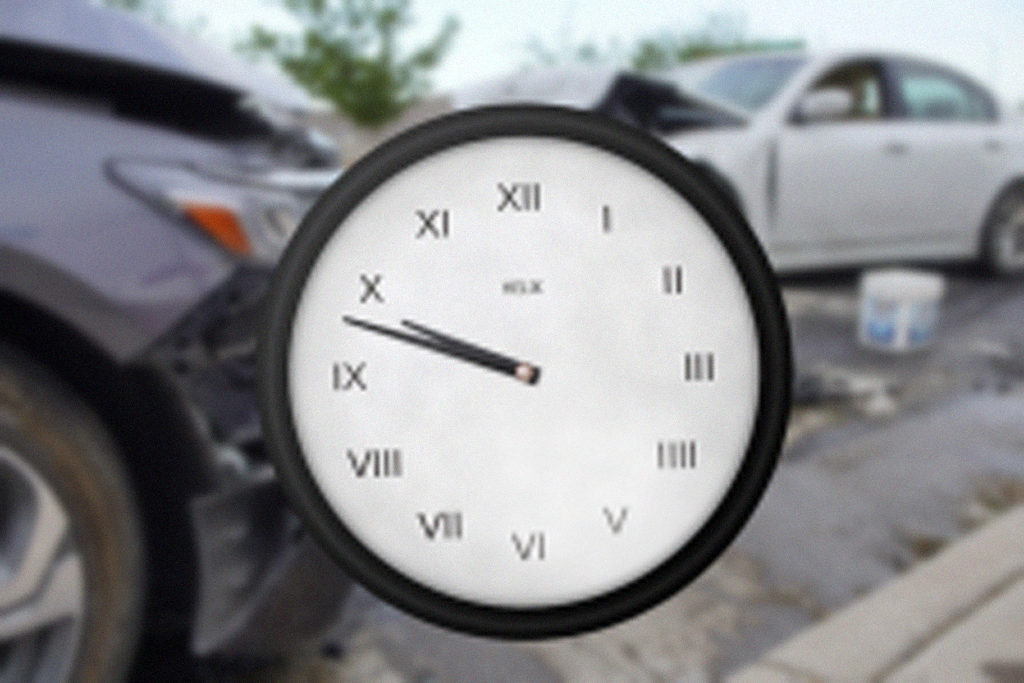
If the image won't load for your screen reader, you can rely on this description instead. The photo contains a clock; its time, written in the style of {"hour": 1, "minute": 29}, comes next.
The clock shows {"hour": 9, "minute": 48}
